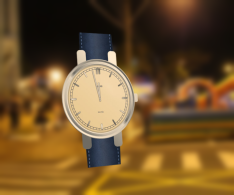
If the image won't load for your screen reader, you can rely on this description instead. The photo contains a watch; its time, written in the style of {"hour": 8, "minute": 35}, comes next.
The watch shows {"hour": 11, "minute": 58}
